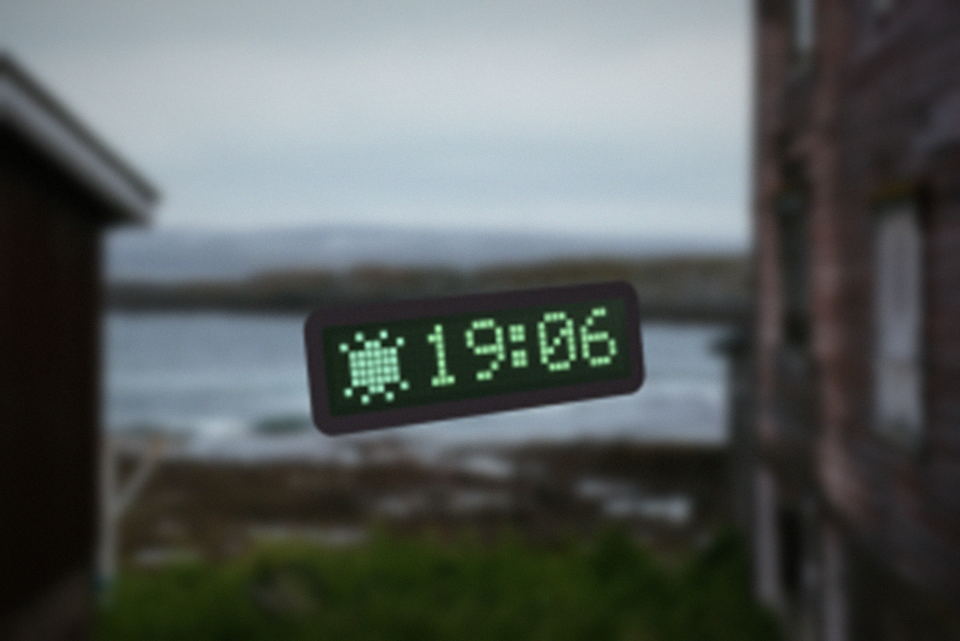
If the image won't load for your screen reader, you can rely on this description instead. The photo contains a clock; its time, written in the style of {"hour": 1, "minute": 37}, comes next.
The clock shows {"hour": 19, "minute": 6}
